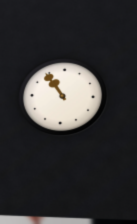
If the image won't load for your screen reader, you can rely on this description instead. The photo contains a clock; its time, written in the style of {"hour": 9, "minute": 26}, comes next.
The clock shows {"hour": 10, "minute": 54}
